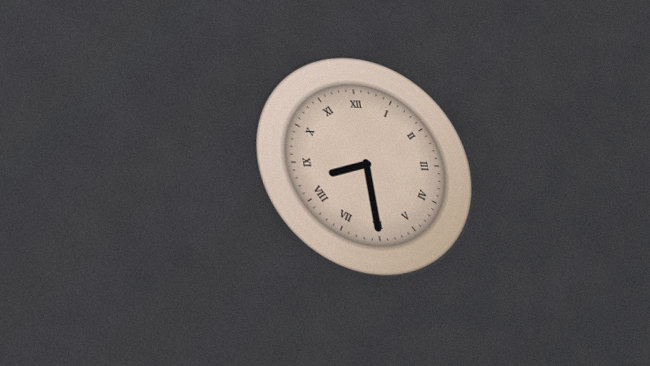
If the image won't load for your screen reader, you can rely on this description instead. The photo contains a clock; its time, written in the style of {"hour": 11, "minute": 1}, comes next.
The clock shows {"hour": 8, "minute": 30}
